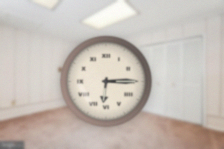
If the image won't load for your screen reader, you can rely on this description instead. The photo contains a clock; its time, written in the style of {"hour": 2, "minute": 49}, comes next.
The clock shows {"hour": 6, "minute": 15}
